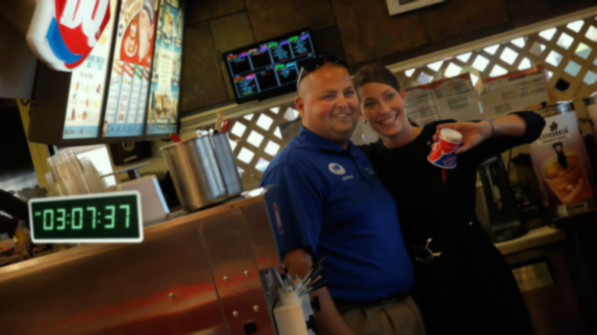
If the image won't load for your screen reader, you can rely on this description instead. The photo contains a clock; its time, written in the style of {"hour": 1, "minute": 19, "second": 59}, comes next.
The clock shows {"hour": 3, "minute": 7, "second": 37}
